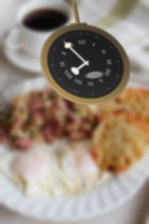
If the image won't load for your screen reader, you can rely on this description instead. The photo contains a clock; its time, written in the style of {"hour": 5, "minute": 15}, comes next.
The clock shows {"hour": 7, "minute": 54}
